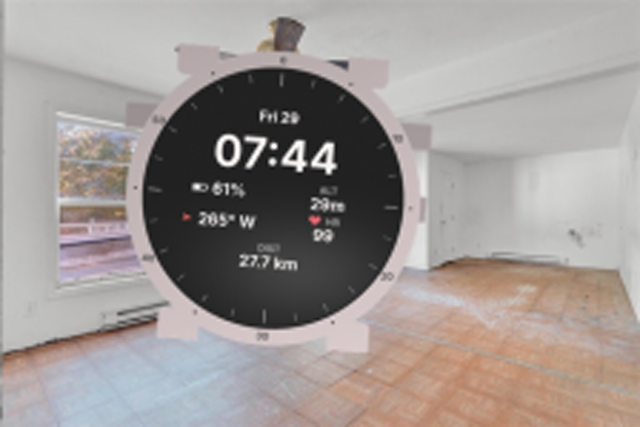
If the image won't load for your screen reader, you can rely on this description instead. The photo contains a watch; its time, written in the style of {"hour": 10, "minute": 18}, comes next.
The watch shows {"hour": 7, "minute": 44}
